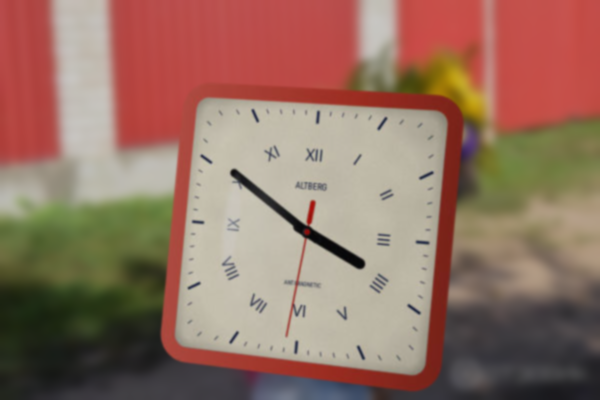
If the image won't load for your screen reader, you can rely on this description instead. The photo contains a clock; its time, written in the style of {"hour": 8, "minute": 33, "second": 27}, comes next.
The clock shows {"hour": 3, "minute": 50, "second": 31}
